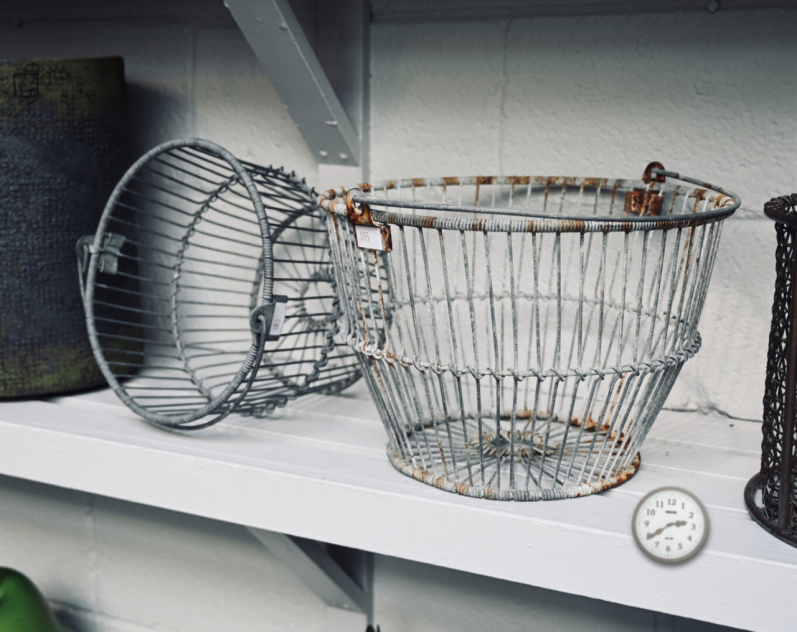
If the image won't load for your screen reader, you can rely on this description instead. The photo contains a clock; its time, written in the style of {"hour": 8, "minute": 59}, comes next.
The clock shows {"hour": 2, "minute": 39}
